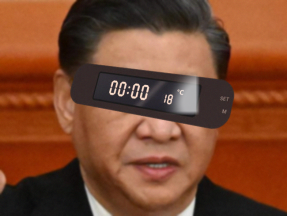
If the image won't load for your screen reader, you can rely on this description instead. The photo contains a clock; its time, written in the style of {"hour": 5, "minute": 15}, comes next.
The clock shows {"hour": 0, "minute": 0}
